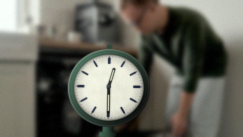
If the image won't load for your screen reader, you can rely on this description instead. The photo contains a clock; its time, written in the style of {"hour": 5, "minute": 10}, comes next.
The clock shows {"hour": 12, "minute": 30}
